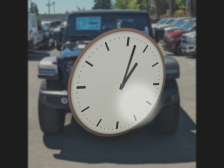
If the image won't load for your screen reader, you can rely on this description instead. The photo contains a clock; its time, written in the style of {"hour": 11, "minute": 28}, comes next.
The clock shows {"hour": 1, "minute": 2}
